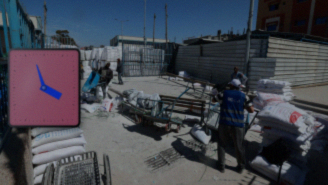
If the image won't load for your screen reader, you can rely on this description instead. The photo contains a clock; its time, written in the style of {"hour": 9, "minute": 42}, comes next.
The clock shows {"hour": 3, "minute": 57}
